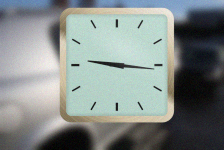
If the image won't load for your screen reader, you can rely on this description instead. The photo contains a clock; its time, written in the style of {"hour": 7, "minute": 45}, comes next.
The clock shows {"hour": 9, "minute": 16}
